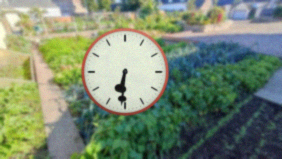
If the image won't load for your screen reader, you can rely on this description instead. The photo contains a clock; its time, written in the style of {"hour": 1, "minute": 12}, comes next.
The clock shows {"hour": 6, "minute": 31}
